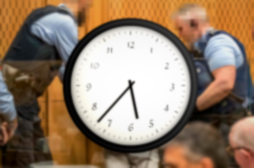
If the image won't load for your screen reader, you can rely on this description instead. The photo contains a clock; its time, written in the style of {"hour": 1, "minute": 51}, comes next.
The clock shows {"hour": 5, "minute": 37}
